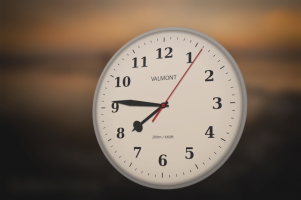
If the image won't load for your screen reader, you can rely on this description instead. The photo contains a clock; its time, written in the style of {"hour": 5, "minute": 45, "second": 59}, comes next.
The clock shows {"hour": 7, "minute": 46, "second": 6}
